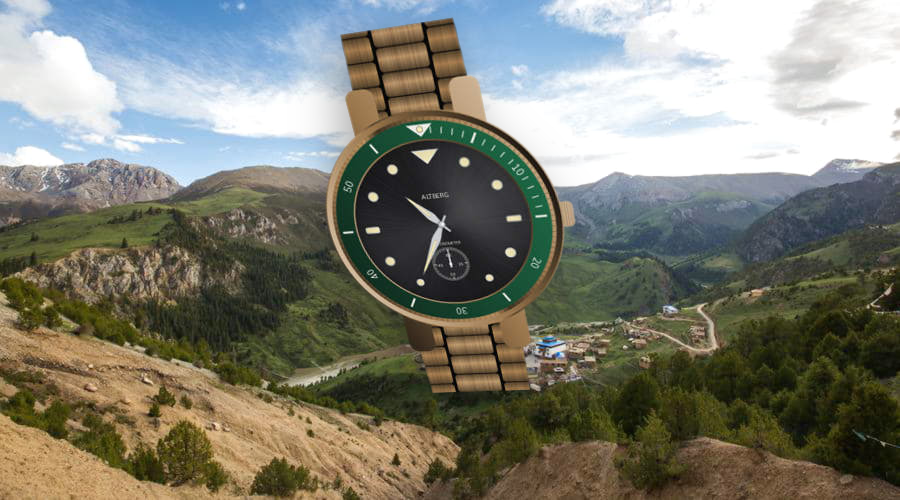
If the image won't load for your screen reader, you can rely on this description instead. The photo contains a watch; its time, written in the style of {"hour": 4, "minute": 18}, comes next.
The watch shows {"hour": 10, "minute": 35}
